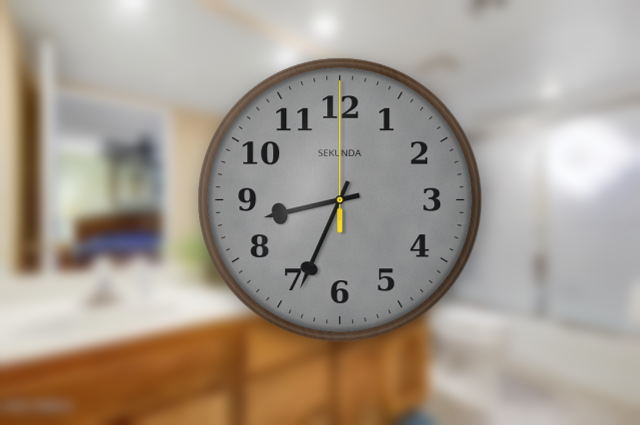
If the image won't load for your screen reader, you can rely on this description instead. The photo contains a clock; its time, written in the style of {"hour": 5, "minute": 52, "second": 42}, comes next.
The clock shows {"hour": 8, "minute": 34, "second": 0}
